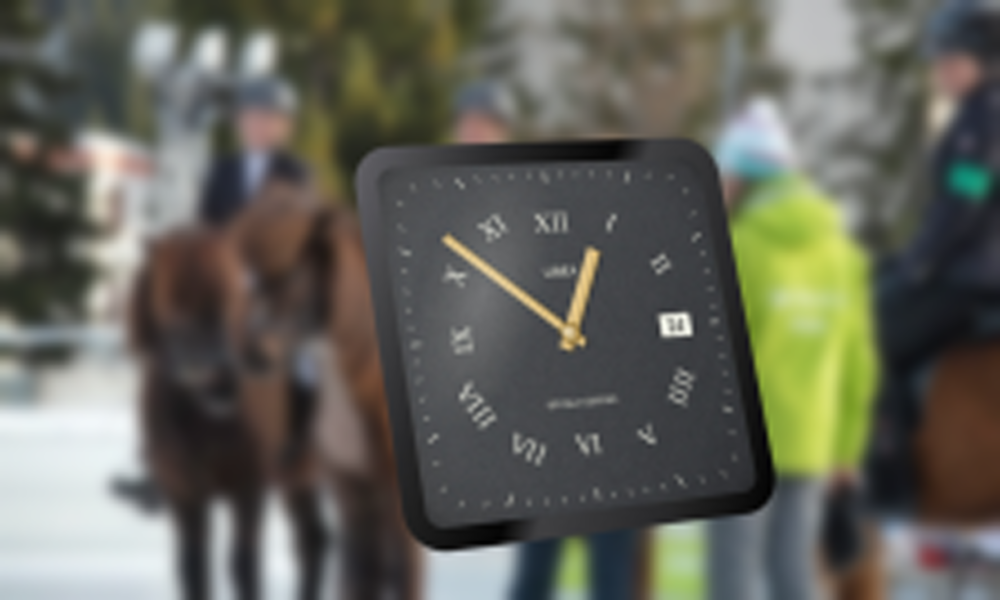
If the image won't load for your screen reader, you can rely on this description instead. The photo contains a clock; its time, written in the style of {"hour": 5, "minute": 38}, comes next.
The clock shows {"hour": 12, "minute": 52}
